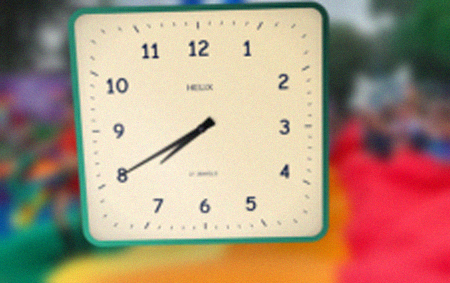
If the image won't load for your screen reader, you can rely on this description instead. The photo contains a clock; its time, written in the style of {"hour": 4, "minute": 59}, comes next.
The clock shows {"hour": 7, "minute": 40}
